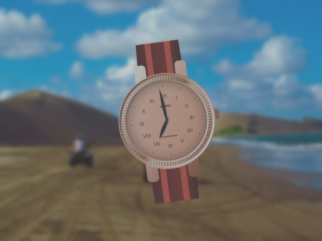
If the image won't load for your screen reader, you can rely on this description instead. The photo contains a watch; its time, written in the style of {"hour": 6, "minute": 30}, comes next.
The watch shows {"hour": 6, "minute": 59}
